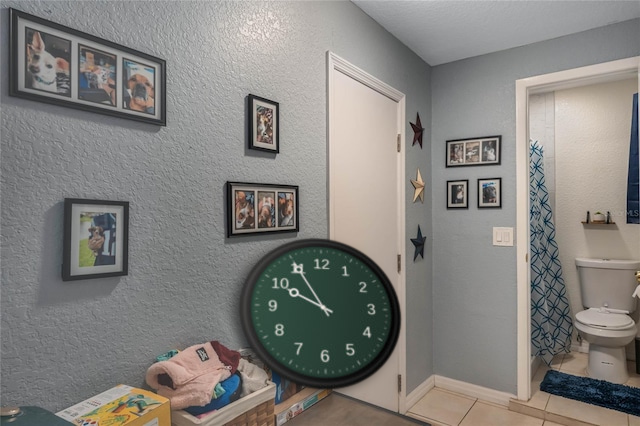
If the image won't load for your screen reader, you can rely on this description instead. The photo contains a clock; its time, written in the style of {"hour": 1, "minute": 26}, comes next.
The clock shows {"hour": 9, "minute": 55}
